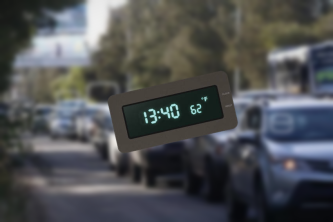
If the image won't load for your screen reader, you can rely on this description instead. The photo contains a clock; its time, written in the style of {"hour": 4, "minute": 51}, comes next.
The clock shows {"hour": 13, "minute": 40}
